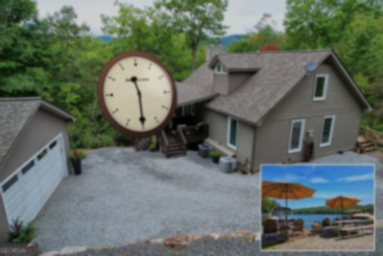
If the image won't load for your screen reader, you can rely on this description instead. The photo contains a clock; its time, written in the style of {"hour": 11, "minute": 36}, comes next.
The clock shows {"hour": 11, "minute": 30}
